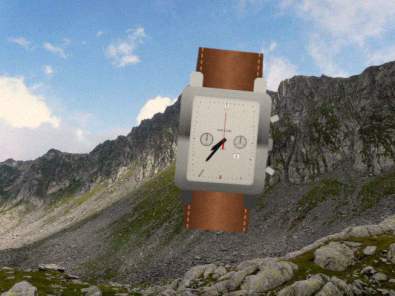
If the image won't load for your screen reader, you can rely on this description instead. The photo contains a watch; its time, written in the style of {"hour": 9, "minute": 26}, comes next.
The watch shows {"hour": 7, "minute": 36}
